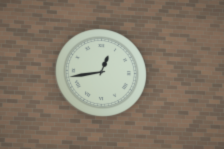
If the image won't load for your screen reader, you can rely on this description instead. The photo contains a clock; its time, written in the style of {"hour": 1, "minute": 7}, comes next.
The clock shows {"hour": 12, "minute": 43}
